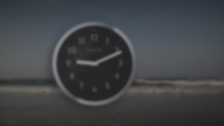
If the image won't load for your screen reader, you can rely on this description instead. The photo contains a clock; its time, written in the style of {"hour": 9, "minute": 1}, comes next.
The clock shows {"hour": 9, "minute": 11}
